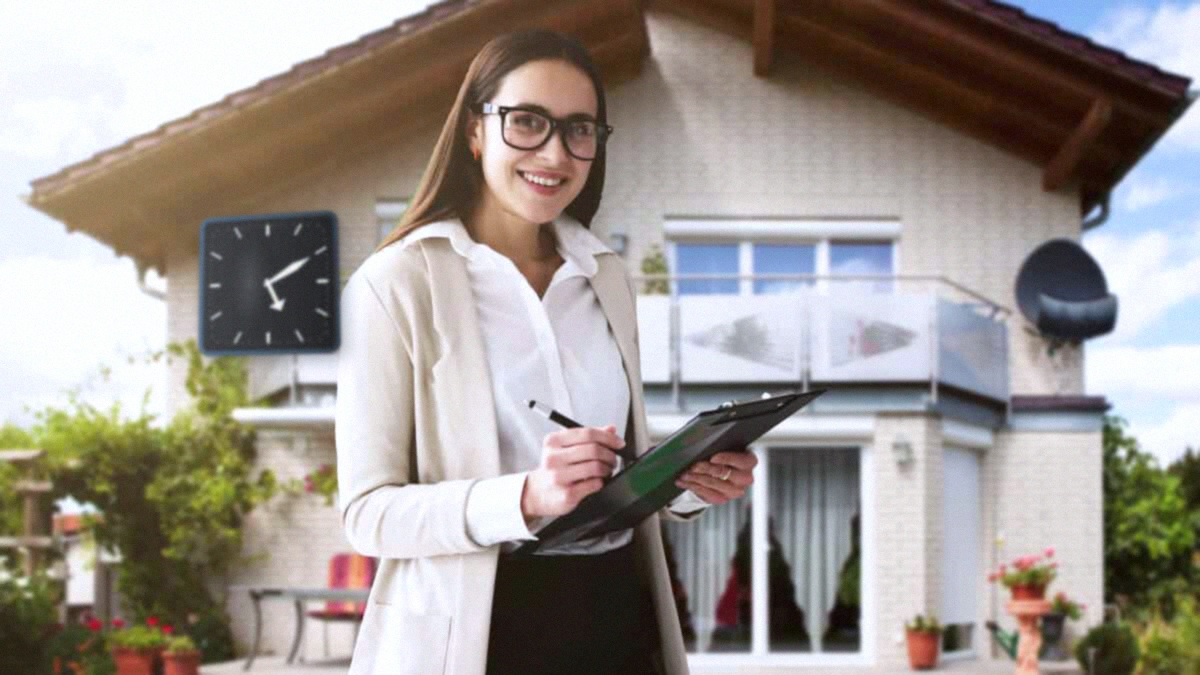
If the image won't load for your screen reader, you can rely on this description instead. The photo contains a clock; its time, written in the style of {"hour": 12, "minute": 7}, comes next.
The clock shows {"hour": 5, "minute": 10}
